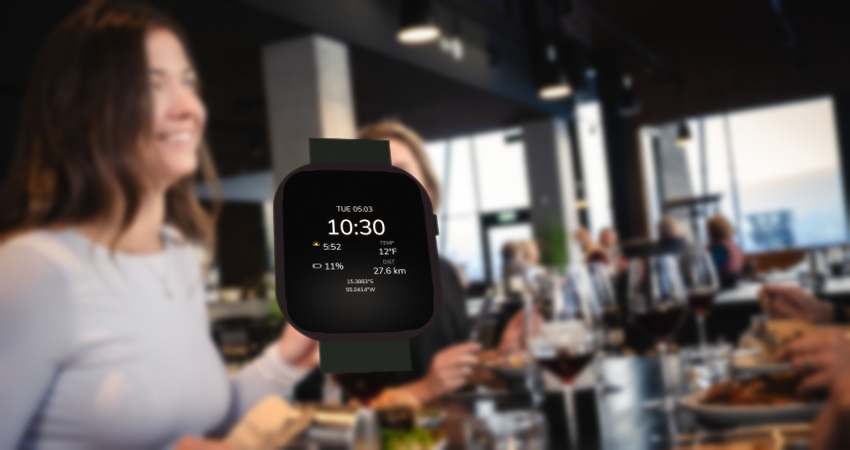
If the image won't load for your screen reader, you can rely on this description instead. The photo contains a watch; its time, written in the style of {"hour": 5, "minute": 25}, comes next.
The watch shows {"hour": 10, "minute": 30}
